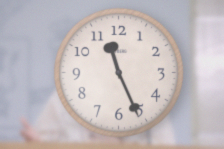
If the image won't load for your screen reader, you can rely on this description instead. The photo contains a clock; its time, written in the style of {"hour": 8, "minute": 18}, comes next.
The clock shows {"hour": 11, "minute": 26}
